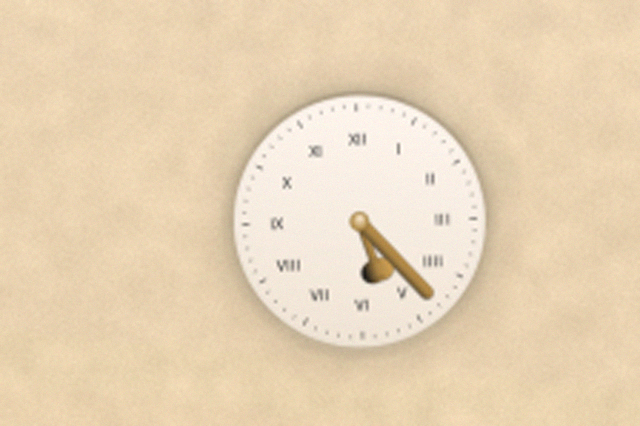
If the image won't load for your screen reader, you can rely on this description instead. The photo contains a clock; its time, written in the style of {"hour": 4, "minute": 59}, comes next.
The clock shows {"hour": 5, "minute": 23}
